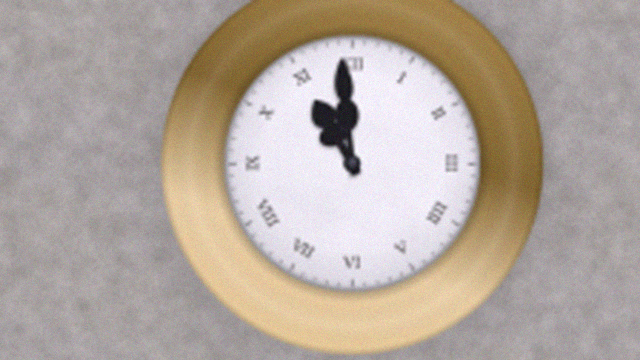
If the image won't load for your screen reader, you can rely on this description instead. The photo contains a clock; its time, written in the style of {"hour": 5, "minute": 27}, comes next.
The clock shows {"hour": 10, "minute": 59}
